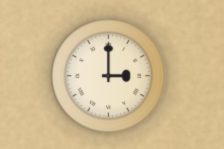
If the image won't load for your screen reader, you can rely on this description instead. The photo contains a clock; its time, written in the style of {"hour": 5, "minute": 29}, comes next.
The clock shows {"hour": 3, "minute": 0}
